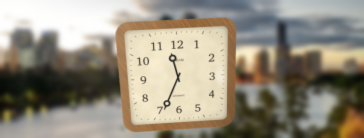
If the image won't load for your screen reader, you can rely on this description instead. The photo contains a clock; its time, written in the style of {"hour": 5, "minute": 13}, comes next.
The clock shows {"hour": 11, "minute": 34}
